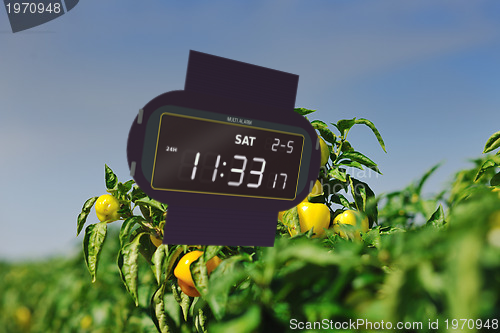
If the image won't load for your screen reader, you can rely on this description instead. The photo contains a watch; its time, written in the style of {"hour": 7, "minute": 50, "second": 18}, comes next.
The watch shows {"hour": 11, "minute": 33, "second": 17}
